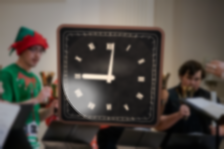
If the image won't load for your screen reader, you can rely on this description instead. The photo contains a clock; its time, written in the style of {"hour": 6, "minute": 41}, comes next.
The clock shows {"hour": 9, "minute": 1}
